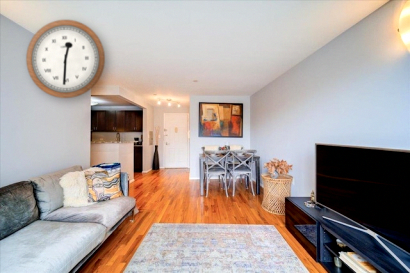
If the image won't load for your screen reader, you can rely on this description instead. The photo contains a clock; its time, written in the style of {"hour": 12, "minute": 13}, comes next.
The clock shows {"hour": 12, "minute": 31}
